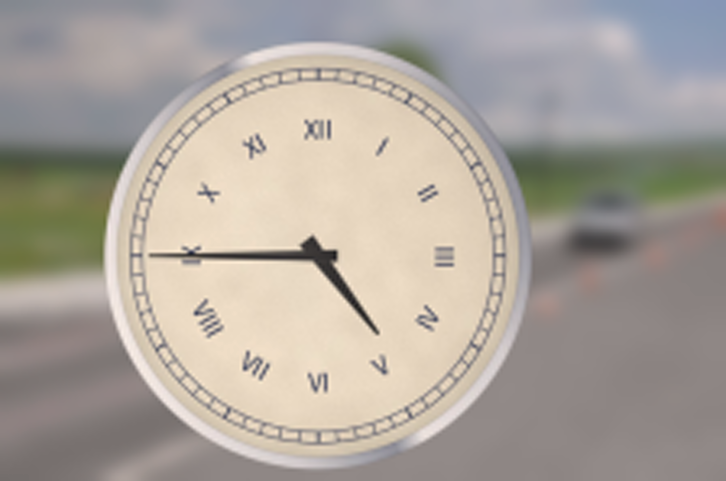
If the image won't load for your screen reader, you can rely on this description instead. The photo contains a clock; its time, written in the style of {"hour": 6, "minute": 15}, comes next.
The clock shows {"hour": 4, "minute": 45}
